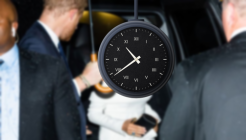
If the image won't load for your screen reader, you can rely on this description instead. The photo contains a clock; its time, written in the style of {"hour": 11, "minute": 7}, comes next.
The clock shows {"hour": 10, "minute": 39}
